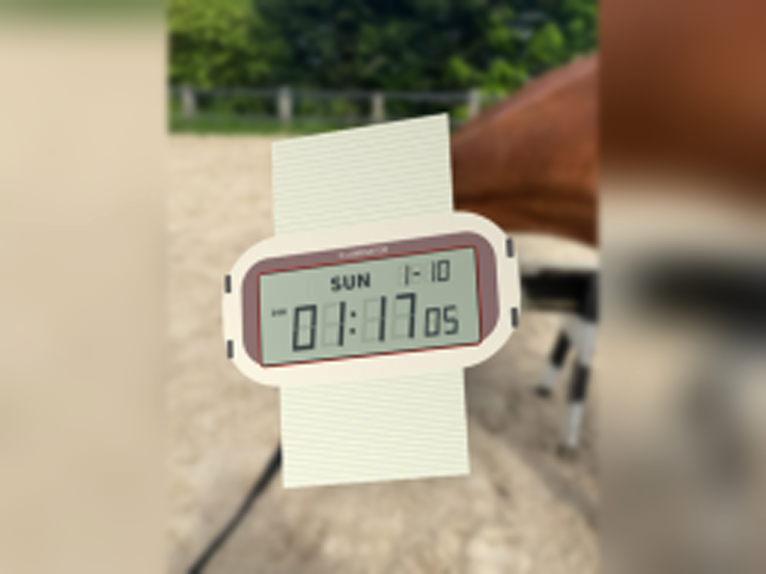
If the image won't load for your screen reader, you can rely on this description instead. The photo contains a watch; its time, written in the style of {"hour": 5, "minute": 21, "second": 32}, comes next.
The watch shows {"hour": 1, "minute": 17, "second": 5}
